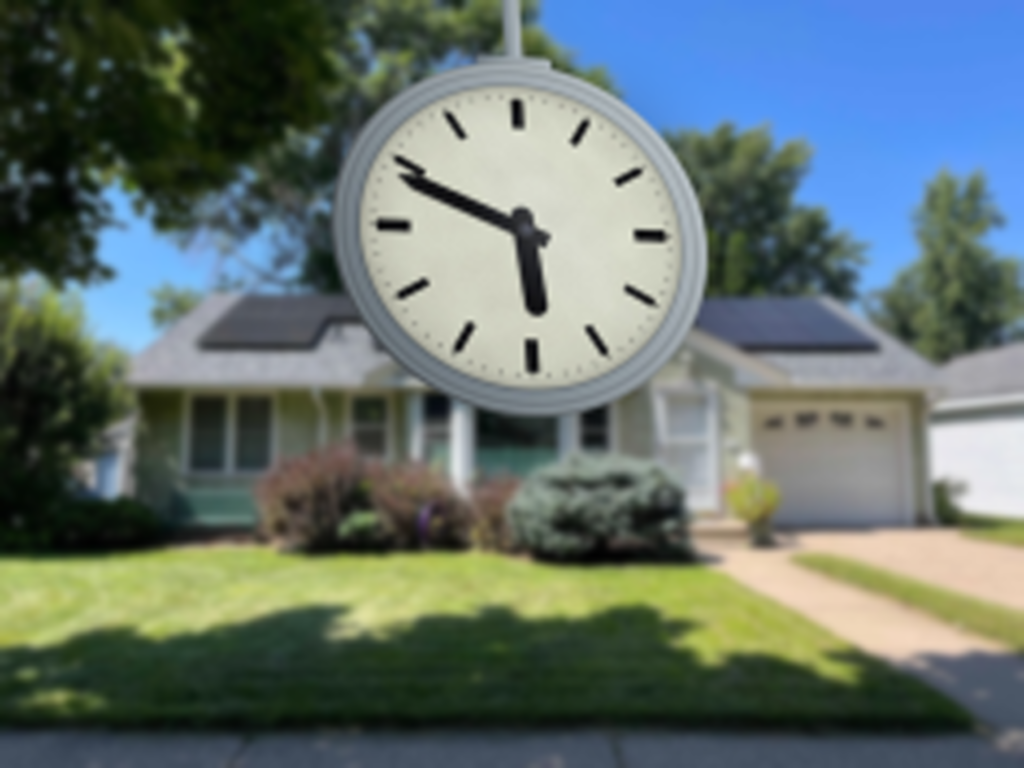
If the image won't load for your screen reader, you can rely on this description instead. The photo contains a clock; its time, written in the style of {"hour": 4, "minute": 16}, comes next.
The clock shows {"hour": 5, "minute": 49}
